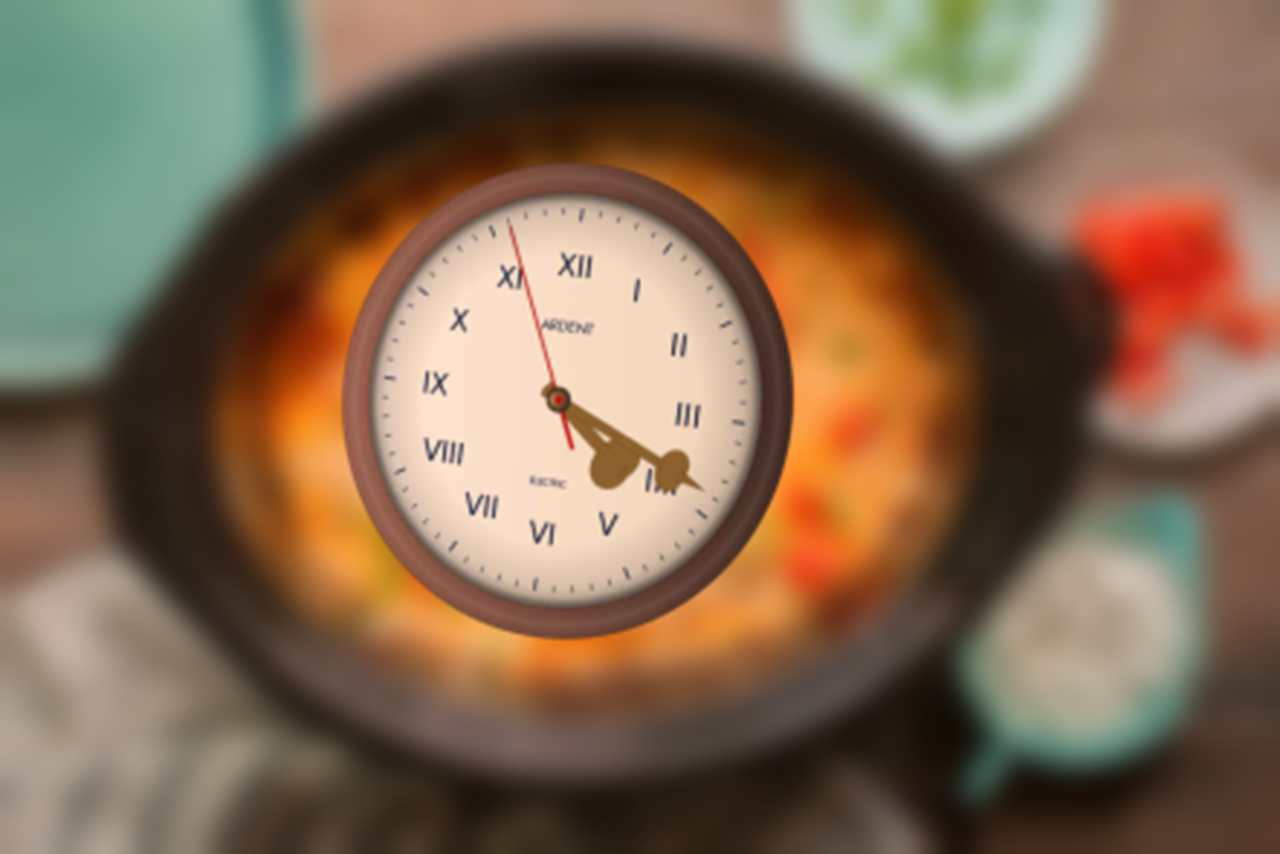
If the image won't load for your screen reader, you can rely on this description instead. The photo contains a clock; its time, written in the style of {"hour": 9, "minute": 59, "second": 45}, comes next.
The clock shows {"hour": 4, "minute": 18, "second": 56}
